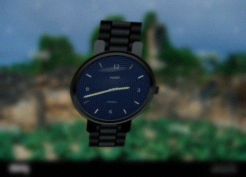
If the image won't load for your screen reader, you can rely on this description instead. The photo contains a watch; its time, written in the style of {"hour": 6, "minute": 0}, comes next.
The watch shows {"hour": 2, "minute": 42}
